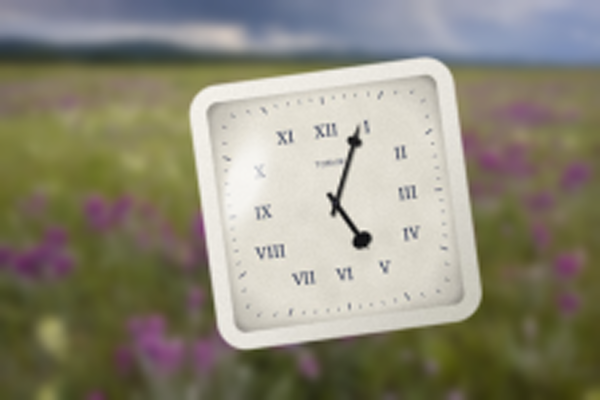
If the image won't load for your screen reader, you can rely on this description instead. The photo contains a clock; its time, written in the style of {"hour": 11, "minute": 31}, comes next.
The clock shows {"hour": 5, "minute": 4}
